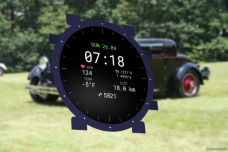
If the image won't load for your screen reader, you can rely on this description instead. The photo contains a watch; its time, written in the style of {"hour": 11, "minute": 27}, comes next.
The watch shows {"hour": 7, "minute": 18}
